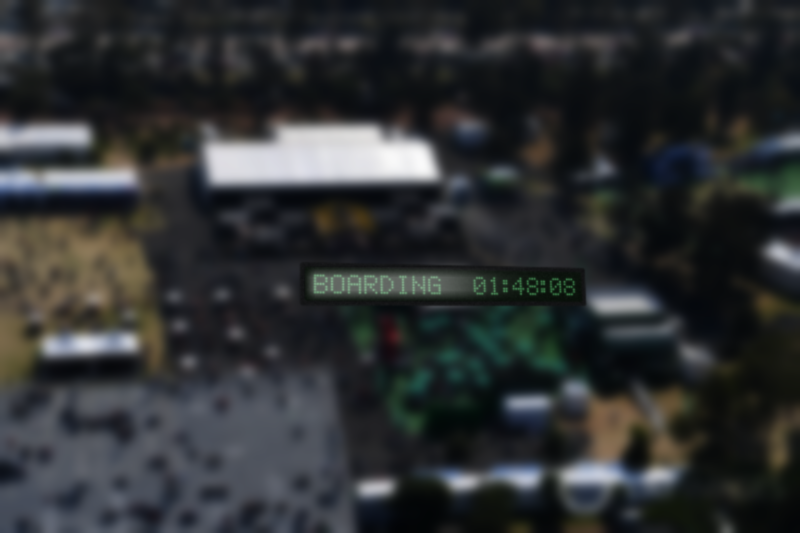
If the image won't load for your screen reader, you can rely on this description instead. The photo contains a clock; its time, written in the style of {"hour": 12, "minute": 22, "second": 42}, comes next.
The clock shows {"hour": 1, "minute": 48, "second": 8}
